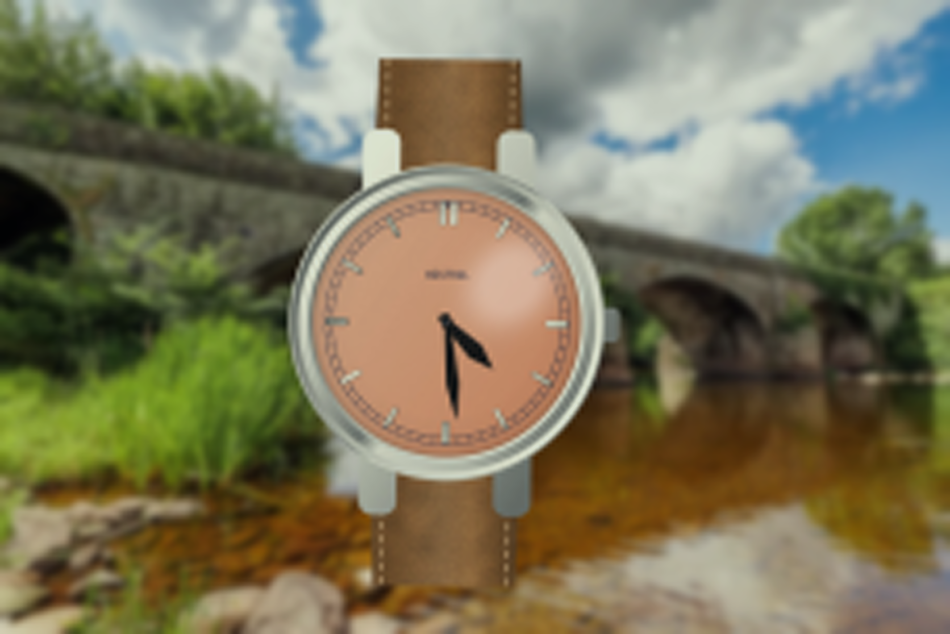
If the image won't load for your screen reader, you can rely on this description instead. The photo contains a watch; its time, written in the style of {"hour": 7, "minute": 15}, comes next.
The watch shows {"hour": 4, "minute": 29}
